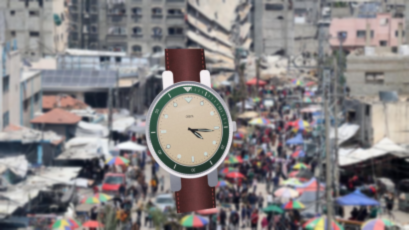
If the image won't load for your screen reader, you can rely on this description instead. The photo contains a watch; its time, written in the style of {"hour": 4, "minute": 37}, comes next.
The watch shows {"hour": 4, "minute": 16}
